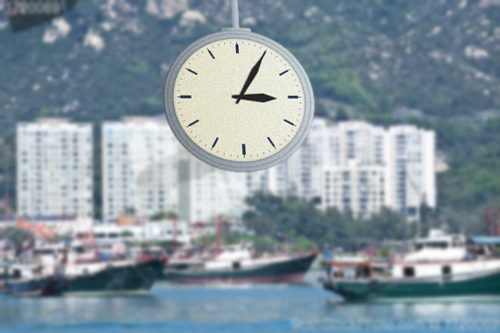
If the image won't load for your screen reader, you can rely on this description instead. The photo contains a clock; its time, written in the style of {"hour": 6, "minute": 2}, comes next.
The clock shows {"hour": 3, "minute": 5}
